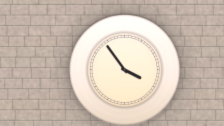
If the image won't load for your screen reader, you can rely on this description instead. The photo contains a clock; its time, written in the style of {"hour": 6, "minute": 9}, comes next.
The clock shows {"hour": 3, "minute": 54}
